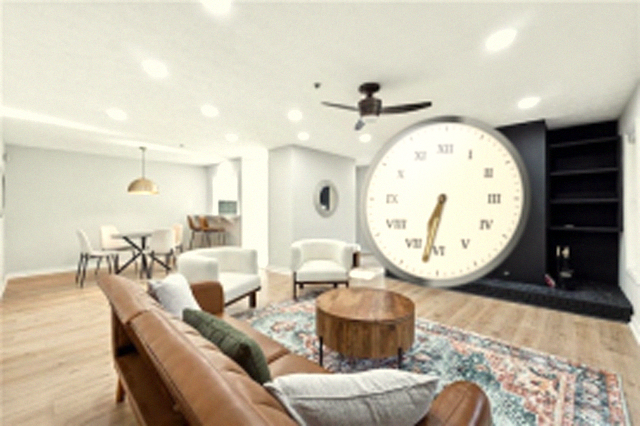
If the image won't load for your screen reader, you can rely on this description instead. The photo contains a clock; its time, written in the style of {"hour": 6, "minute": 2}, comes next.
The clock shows {"hour": 6, "minute": 32}
